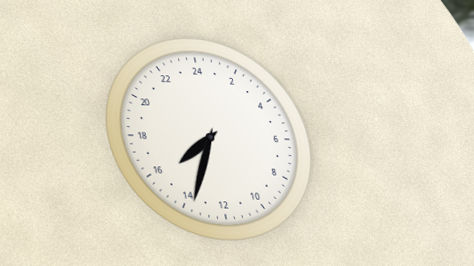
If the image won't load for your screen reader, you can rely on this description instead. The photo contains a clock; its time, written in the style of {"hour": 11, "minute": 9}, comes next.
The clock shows {"hour": 15, "minute": 34}
